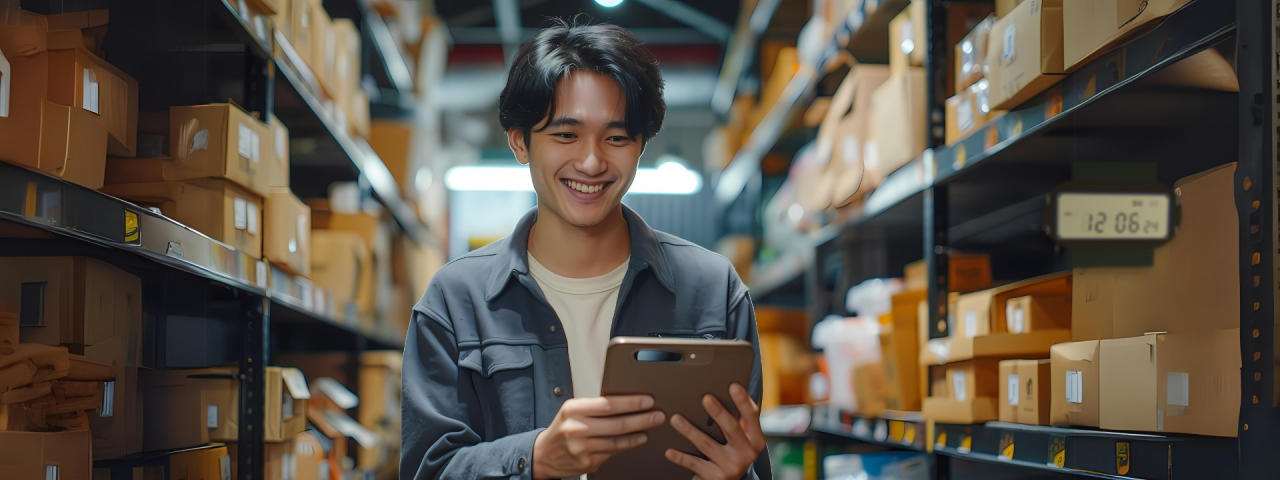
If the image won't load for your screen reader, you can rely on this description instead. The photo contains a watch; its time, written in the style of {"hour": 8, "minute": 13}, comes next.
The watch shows {"hour": 12, "minute": 6}
